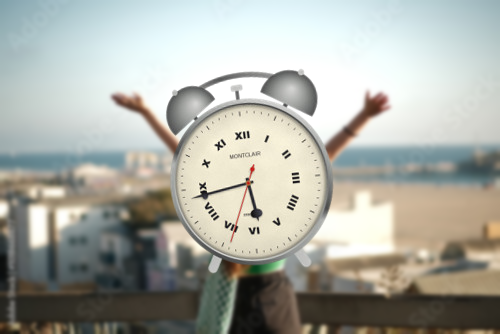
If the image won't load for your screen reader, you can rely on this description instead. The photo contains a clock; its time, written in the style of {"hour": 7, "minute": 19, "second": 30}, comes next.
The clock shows {"hour": 5, "minute": 43, "second": 34}
